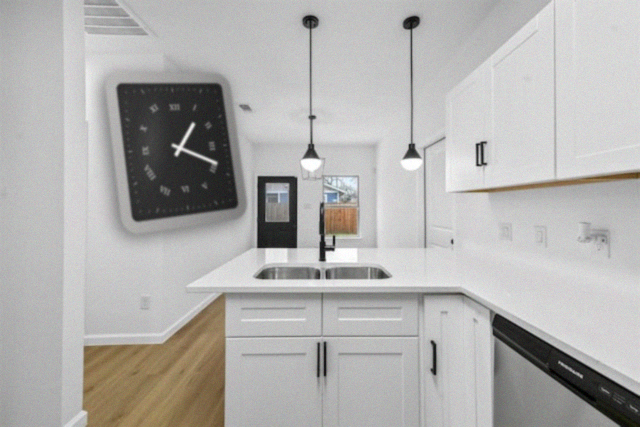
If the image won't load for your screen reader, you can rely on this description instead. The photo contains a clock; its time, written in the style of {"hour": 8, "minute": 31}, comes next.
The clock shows {"hour": 1, "minute": 19}
